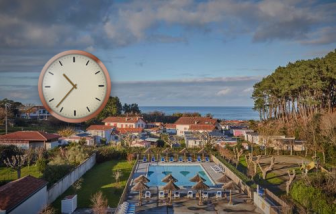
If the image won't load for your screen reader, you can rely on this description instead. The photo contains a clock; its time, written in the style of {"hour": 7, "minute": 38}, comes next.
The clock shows {"hour": 10, "minute": 37}
